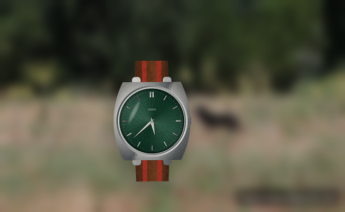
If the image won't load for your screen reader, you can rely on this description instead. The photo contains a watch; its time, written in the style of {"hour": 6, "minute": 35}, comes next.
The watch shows {"hour": 5, "minute": 38}
